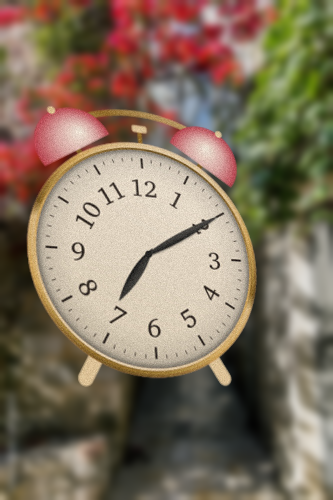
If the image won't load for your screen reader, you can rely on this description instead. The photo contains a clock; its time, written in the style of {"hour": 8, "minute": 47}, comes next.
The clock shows {"hour": 7, "minute": 10}
